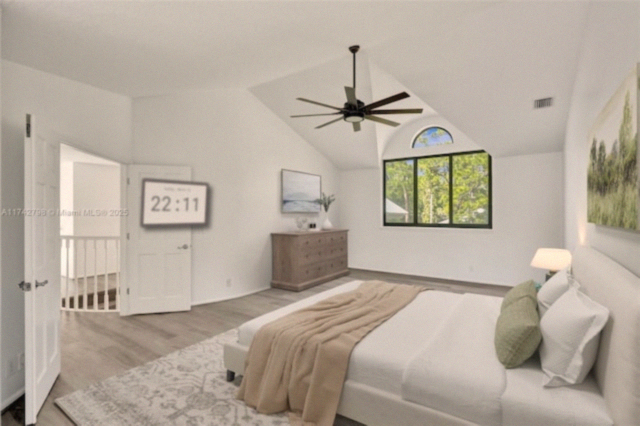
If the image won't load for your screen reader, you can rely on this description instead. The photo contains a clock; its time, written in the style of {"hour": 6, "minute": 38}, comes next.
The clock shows {"hour": 22, "minute": 11}
